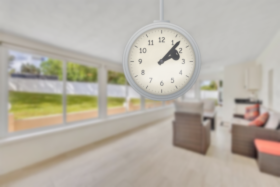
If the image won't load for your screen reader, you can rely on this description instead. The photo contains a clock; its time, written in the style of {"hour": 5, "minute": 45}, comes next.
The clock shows {"hour": 2, "minute": 7}
